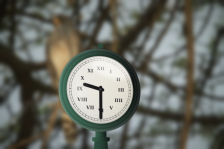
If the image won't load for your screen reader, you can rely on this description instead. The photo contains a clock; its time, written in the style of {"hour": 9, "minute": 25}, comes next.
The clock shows {"hour": 9, "minute": 30}
